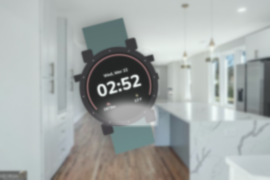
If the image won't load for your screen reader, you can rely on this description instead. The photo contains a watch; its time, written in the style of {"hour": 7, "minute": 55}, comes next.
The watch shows {"hour": 2, "minute": 52}
